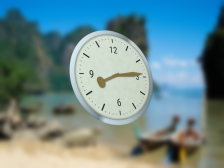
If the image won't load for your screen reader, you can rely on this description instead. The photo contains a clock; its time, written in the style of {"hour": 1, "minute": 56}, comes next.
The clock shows {"hour": 8, "minute": 14}
